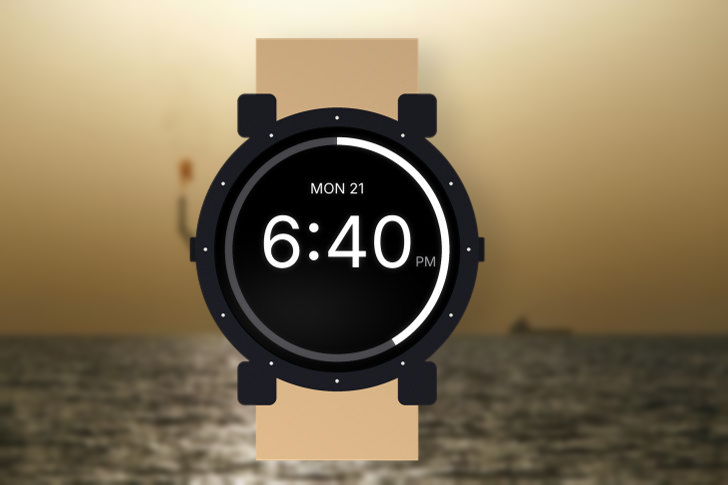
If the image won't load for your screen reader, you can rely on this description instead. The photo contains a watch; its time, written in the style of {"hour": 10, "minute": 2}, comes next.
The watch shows {"hour": 6, "minute": 40}
